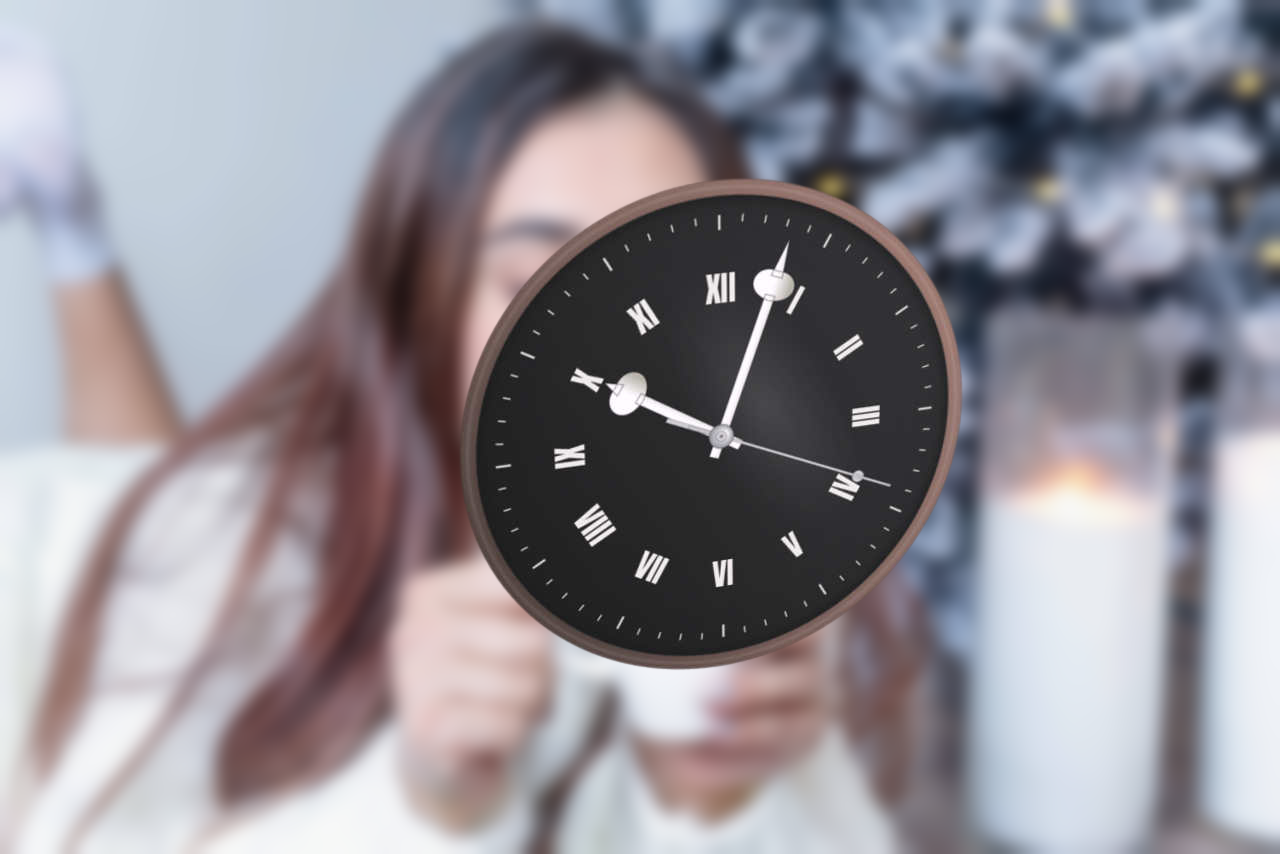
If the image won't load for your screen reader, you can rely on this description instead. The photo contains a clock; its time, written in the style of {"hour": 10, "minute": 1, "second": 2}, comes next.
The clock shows {"hour": 10, "minute": 3, "second": 19}
